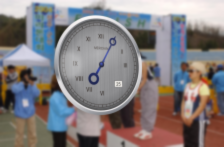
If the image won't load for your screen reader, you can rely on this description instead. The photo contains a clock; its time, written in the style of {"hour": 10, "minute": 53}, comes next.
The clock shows {"hour": 7, "minute": 5}
